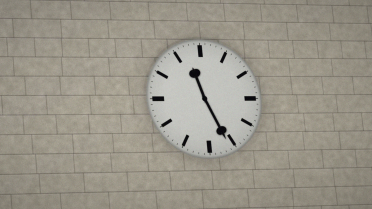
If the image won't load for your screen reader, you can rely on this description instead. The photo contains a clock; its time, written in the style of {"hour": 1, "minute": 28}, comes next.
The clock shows {"hour": 11, "minute": 26}
